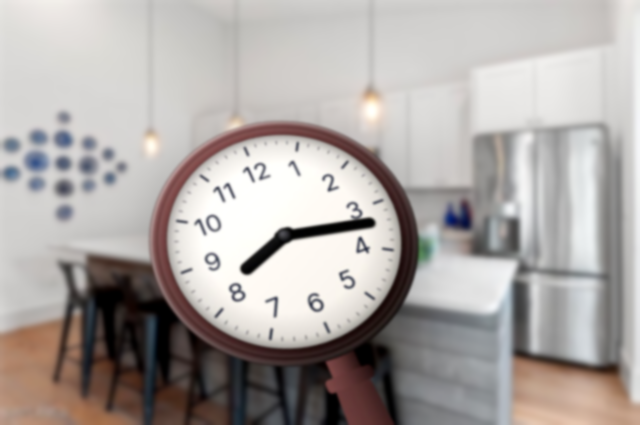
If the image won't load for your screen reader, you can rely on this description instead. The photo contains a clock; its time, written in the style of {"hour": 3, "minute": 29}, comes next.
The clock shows {"hour": 8, "minute": 17}
